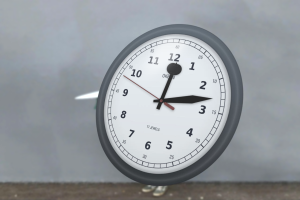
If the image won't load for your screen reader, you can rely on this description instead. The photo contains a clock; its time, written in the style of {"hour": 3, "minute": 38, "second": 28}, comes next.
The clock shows {"hour": 12, "minute": 12, "second": 48}
